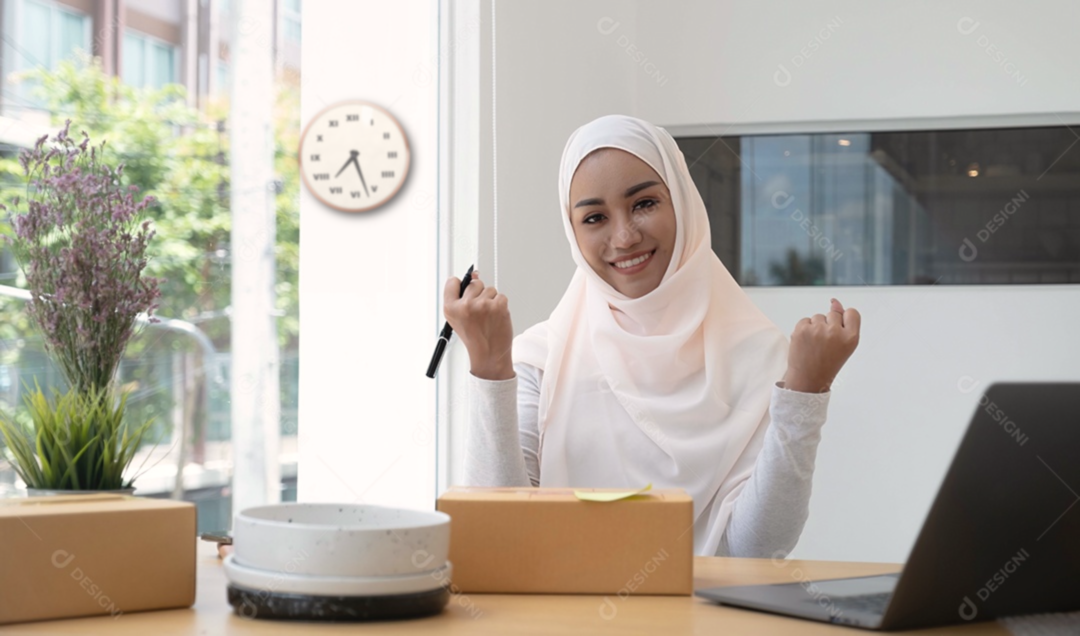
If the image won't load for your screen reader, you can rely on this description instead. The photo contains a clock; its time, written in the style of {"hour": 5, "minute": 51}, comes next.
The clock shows {"hour": 7, "minute": 27}
